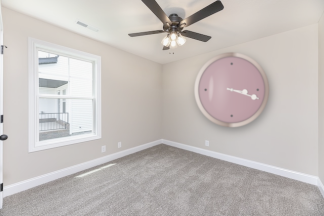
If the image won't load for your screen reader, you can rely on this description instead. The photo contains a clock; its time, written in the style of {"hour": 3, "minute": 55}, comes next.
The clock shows {"hour": 3, "minute": 18}
